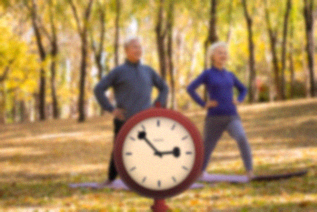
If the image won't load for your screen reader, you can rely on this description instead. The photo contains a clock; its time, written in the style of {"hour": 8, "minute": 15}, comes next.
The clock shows {"hour": 2, "minute": 53}
